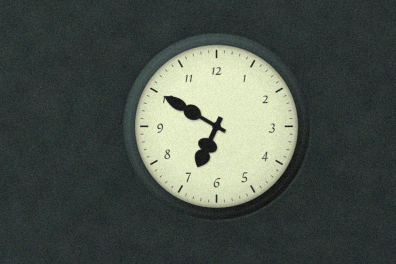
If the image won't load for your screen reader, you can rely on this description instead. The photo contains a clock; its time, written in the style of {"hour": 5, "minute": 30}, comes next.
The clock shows {"hour": 6, "minute": 50}
